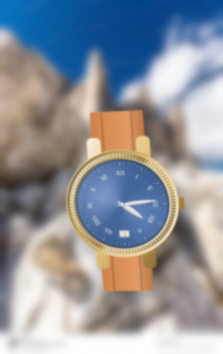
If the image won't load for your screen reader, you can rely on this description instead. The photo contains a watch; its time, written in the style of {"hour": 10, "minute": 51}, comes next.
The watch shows {"hour": 4, "minute": 14}
